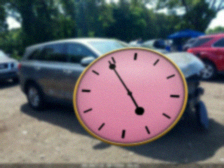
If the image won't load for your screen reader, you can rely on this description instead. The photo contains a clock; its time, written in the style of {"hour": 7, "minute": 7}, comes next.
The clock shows {"hour": 4, "minute": 54}
